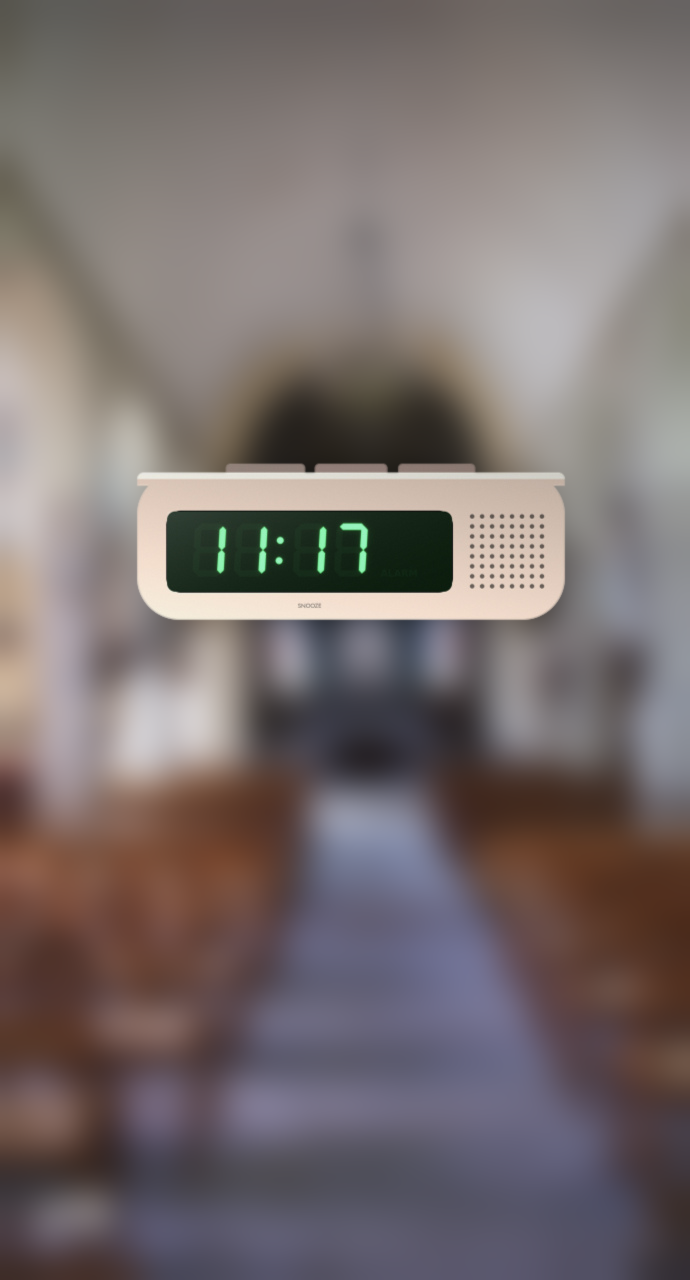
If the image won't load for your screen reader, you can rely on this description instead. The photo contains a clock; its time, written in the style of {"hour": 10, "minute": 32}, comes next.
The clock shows {"hour": 11, "minute": 17}
